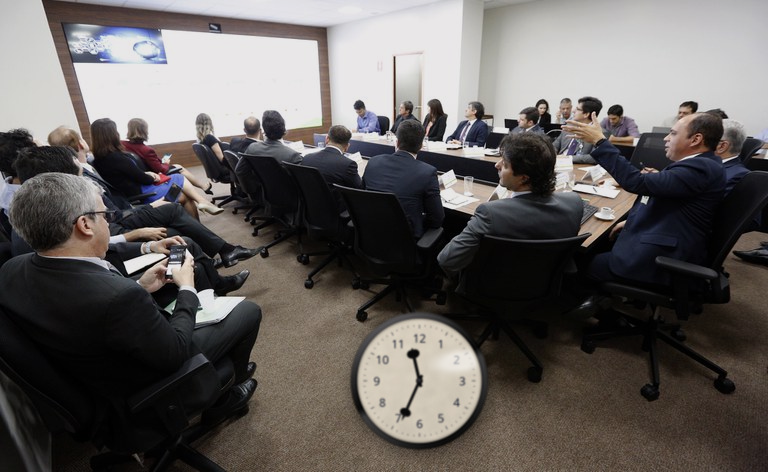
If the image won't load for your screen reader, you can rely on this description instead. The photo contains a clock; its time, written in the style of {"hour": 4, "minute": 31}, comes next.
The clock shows {"hour": 11, "minute": 34}
